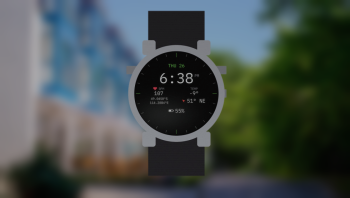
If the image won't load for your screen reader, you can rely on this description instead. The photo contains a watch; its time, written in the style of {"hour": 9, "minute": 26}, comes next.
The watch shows {"hour": 6, "minute": 38}
